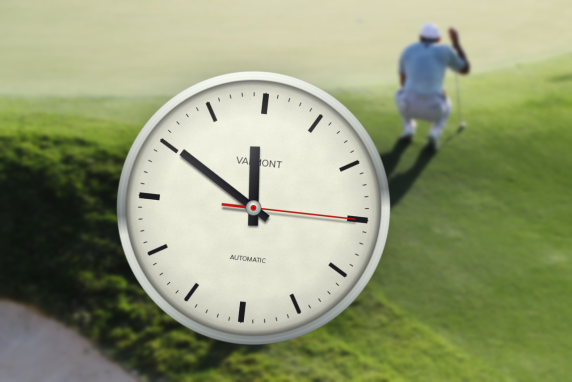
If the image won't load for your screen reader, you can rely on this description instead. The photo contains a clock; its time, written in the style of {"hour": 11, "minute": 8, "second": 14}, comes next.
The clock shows {"hour": 11, "minute": 50, "second": 15}
